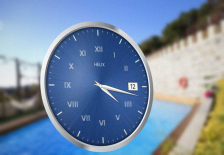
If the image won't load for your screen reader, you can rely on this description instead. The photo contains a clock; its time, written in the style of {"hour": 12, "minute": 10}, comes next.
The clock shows {"hour": 4, "minute": 17}
